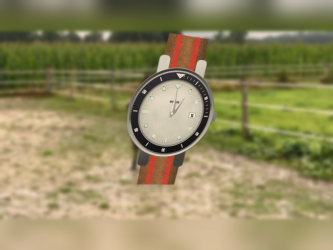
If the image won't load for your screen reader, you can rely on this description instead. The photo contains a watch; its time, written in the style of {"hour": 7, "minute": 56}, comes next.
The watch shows {"hour": 1, "minute": 0}
